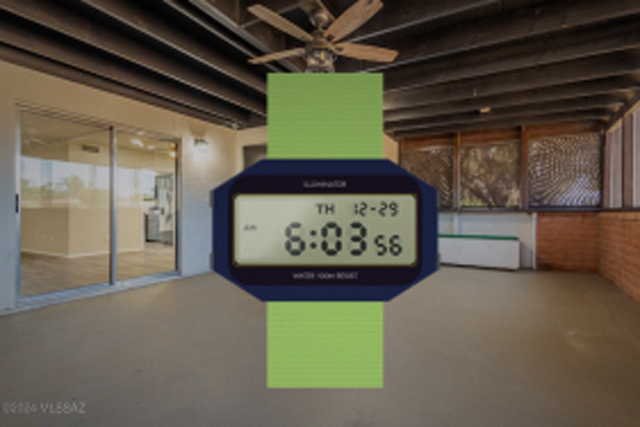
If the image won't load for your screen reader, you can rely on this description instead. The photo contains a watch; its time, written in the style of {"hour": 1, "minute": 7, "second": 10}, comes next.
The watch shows {"hour": 6, "minute": 3, "second": 56}
